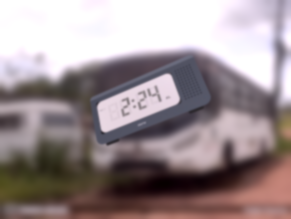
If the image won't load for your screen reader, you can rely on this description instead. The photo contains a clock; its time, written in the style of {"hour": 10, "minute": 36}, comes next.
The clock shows {"hour": 2, "minute": 24}
